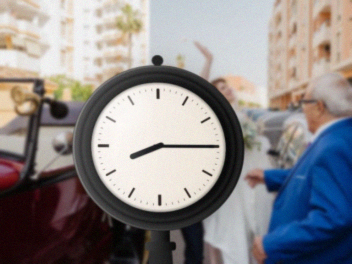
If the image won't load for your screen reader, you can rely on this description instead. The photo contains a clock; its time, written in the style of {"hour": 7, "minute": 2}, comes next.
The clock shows {"hour": 8, "minute": 15}
